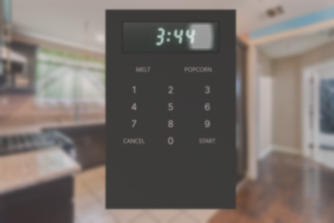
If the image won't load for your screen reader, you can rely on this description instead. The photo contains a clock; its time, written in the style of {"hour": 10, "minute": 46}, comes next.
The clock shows {"hour": 3, "minute": 44}
